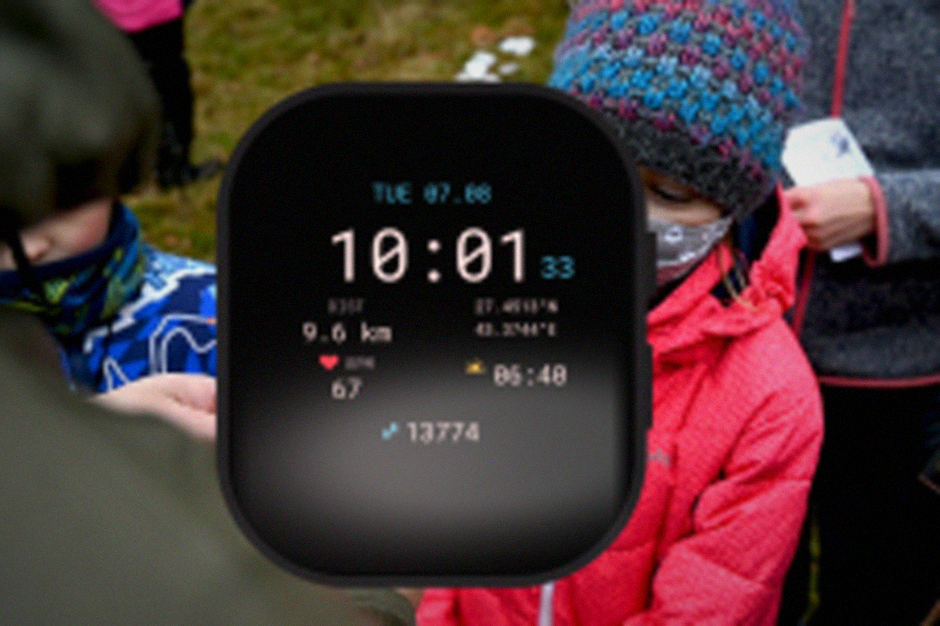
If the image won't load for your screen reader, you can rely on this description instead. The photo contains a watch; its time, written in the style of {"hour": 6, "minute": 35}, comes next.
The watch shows {"hour": 10, "minute": 1}
